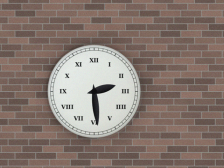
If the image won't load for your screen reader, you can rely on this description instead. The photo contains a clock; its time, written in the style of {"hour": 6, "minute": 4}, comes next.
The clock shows {"hour": 2, "minute": 29}
